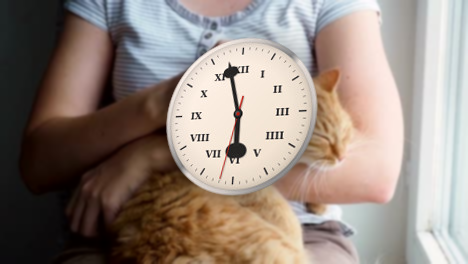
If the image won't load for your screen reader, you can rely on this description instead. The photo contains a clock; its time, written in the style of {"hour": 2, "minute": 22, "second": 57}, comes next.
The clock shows {"hour": 5, "minute": 57, "second": 32}
